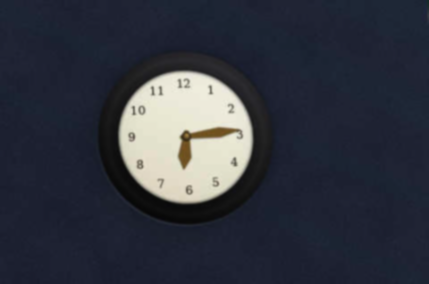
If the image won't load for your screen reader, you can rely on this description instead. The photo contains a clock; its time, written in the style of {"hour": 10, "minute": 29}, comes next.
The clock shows {"hour": 6, "minute": 14}
